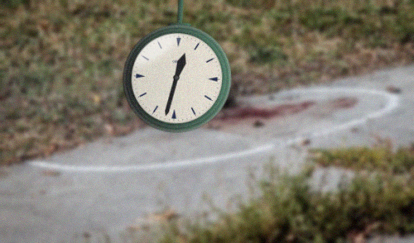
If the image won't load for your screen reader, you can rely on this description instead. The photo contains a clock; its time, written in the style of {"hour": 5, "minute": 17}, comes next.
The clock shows {"hour": 12, "minute": 32}
